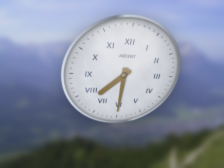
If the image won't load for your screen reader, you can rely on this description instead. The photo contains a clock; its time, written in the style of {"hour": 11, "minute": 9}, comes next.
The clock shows {"hour": 7, "minute": 30}
